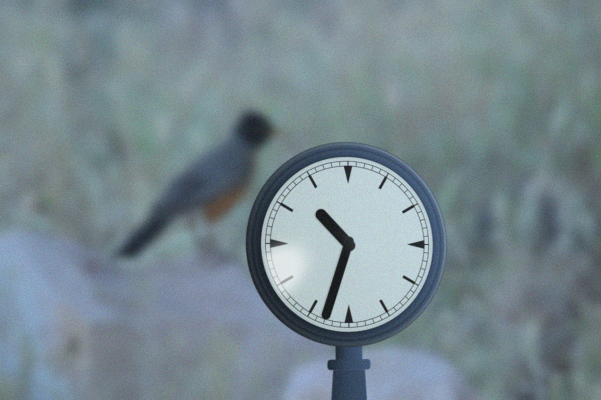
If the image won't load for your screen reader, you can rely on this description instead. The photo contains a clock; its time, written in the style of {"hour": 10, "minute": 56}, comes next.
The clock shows {"hour": 10, "minute": 33}
